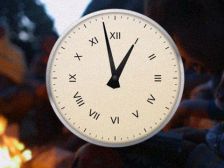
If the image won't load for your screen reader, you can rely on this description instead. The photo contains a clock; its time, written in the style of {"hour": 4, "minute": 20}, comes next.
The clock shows {"hour": 12, "minute": 58}
